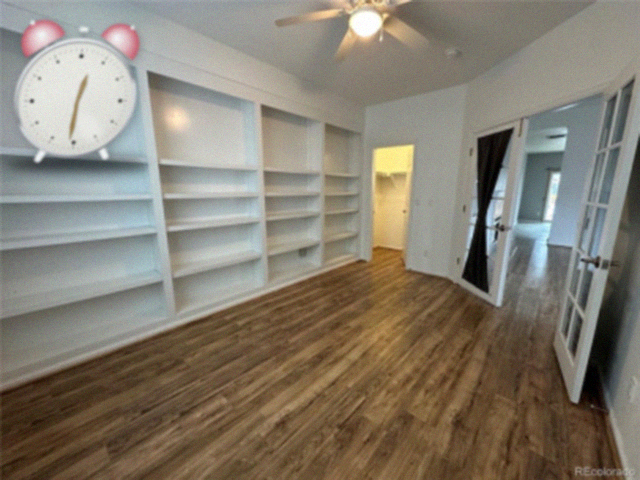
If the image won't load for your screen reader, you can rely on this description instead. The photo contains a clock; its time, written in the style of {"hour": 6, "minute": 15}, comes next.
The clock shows {"hour": 12, "minute": 31}
